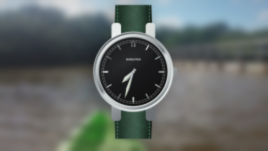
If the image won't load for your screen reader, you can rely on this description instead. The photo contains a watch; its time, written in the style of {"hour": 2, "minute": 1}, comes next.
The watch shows {"hour": 7, "minute": 33}
